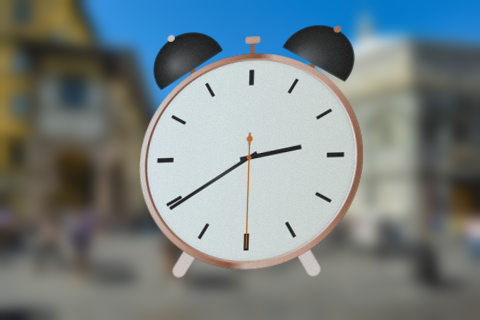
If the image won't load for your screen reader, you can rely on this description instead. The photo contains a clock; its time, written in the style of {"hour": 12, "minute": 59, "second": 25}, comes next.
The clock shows {"hour": 2, "minute": 39, "second": 30}
